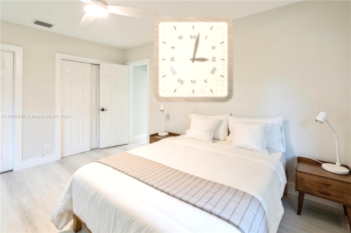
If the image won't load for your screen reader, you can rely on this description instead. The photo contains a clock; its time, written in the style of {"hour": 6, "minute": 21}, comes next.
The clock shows {"hour": 3, "minute": 2}
